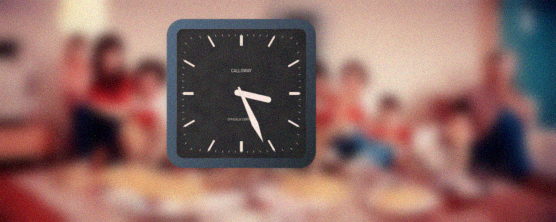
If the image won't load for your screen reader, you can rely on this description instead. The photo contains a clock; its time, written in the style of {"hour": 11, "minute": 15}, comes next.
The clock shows {"hour": 3, "minute": 26}
